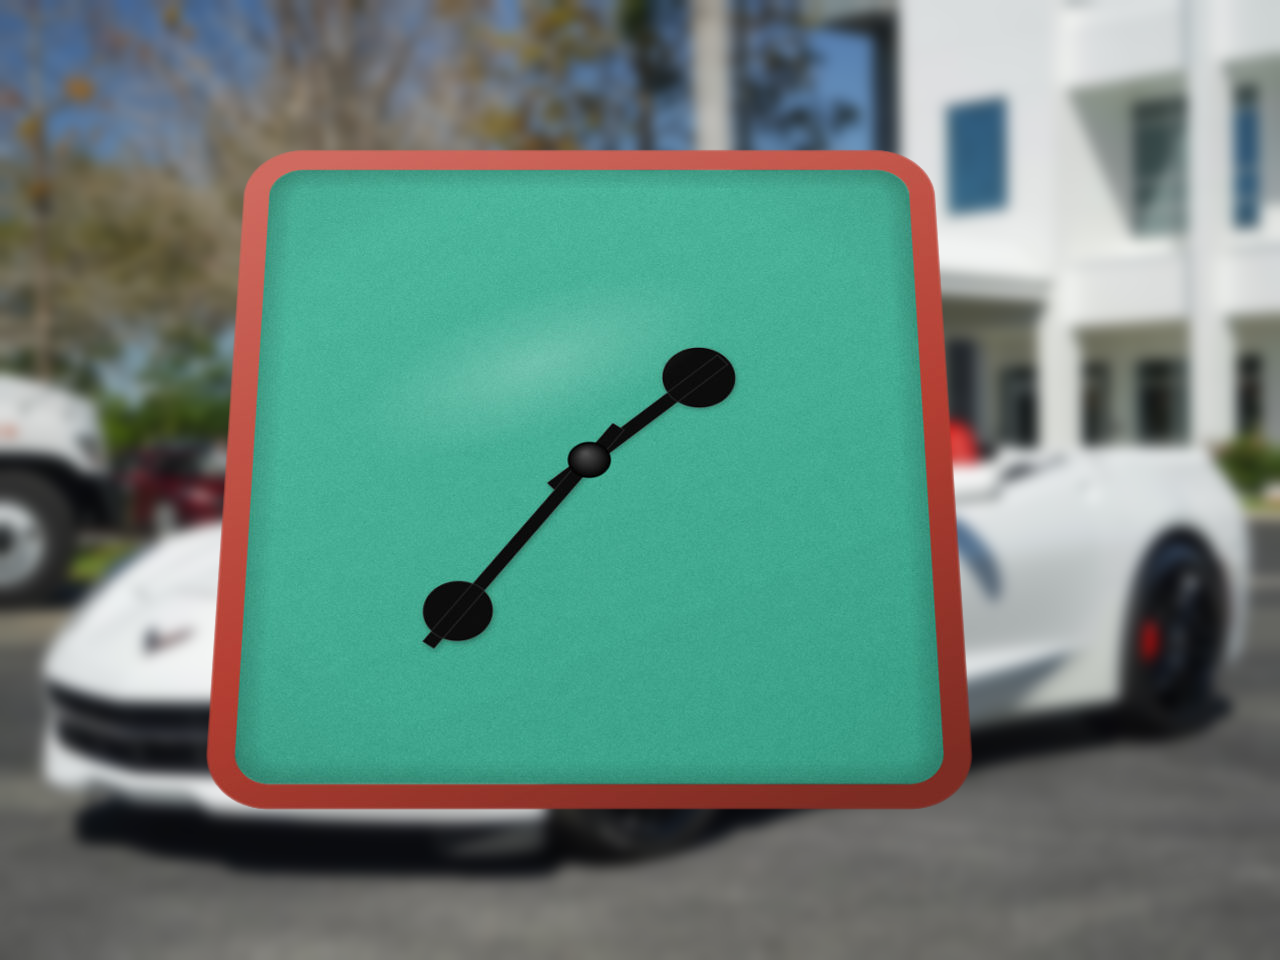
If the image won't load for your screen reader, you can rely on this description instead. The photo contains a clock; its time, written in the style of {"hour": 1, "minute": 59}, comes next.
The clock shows {"hour": 1, "minute": 36}
